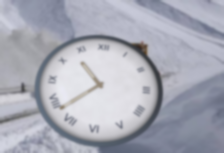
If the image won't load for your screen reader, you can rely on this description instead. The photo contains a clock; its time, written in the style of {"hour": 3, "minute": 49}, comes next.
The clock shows {"hour": 10, "minute": 38}
